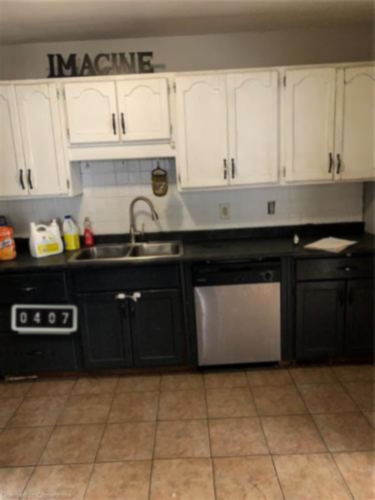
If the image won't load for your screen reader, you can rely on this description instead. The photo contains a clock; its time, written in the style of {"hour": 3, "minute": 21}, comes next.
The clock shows {"hour": 4, "minute": 7}
